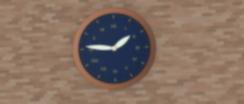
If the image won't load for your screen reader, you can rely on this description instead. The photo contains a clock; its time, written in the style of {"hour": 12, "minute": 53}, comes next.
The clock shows {"hour": 1, "minute": 46}
